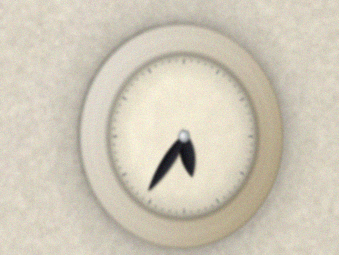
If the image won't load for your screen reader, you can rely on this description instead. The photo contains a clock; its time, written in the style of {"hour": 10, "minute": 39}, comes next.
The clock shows {"hour": 5, "minute": 36}
